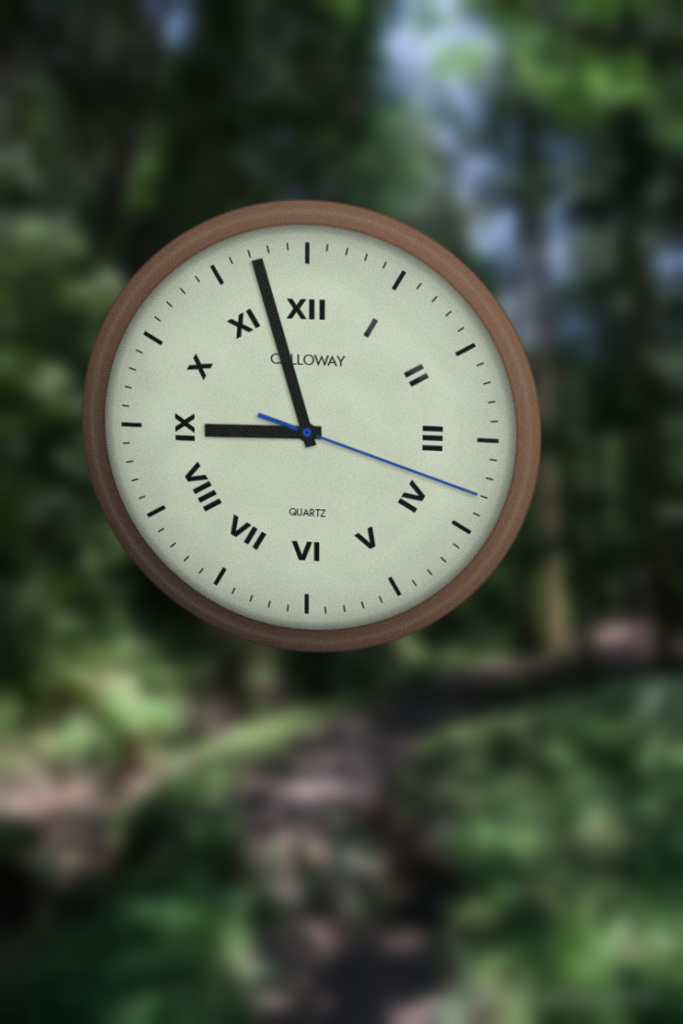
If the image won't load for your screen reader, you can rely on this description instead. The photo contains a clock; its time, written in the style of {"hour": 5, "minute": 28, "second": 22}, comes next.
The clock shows {"hour": 8, "minute": 57, "second": 18}
